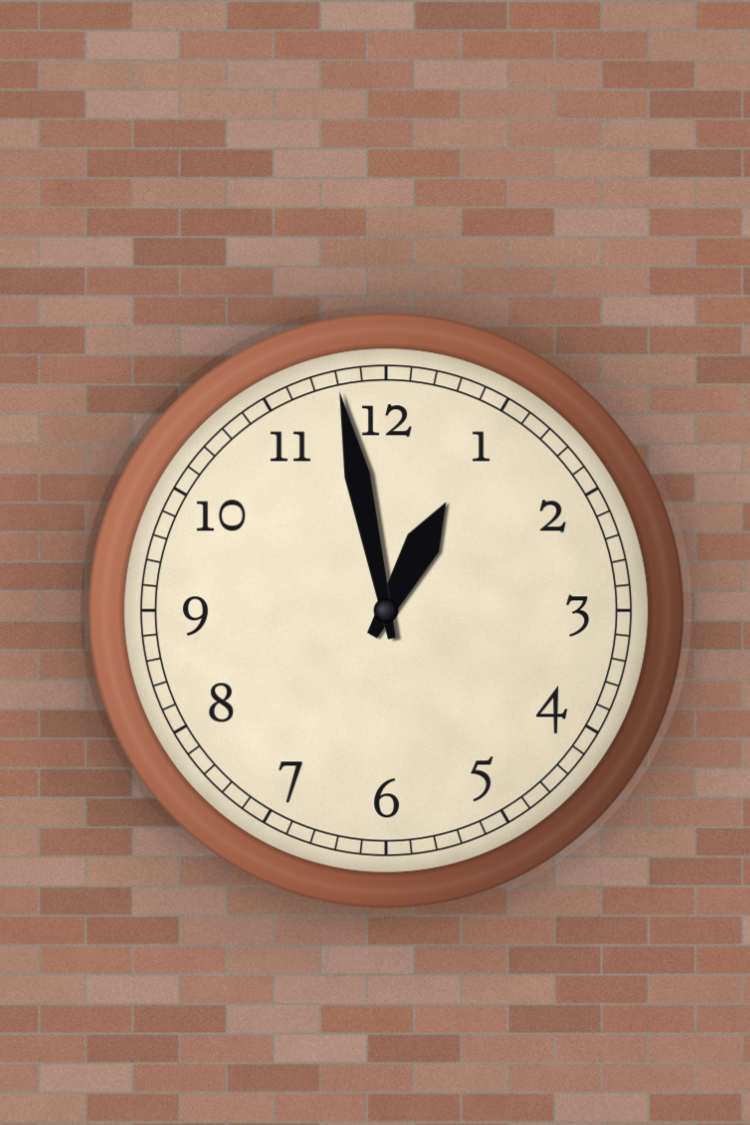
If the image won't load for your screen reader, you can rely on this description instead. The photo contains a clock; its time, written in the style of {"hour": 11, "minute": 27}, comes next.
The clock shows {"hour": 12, "minute": 58}
